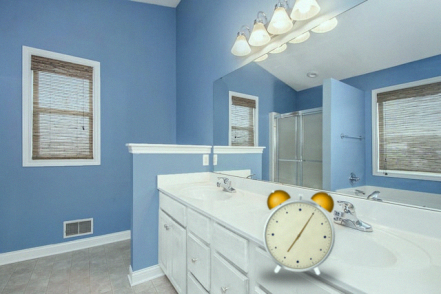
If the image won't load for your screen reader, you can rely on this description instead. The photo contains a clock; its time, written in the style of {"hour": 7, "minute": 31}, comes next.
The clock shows {"hour": 7, "minute": 5}
